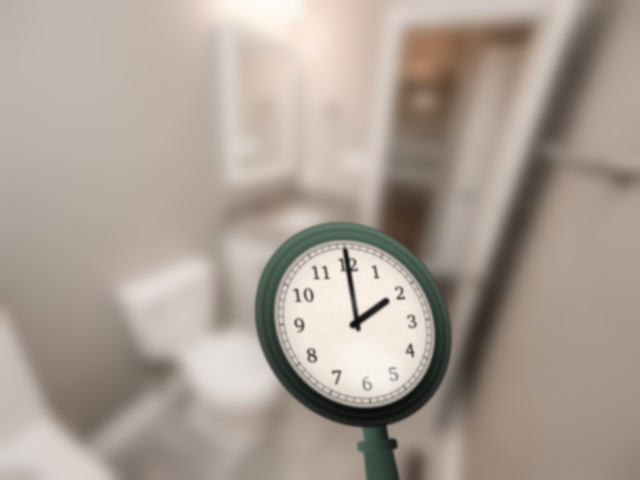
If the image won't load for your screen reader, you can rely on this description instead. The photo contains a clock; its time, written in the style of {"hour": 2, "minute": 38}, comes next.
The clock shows {"hour": 2, "minute": 0}
